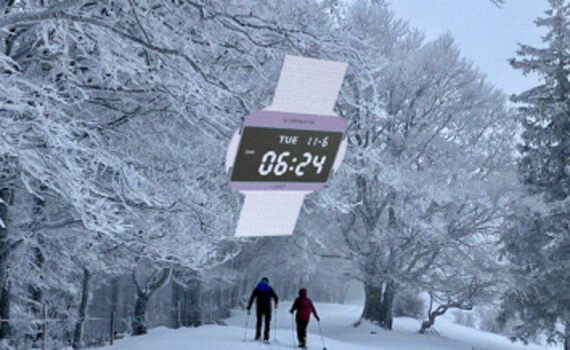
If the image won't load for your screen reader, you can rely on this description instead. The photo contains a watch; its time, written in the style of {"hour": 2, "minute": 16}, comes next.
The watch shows {"hour": 6, "minute": 24}
